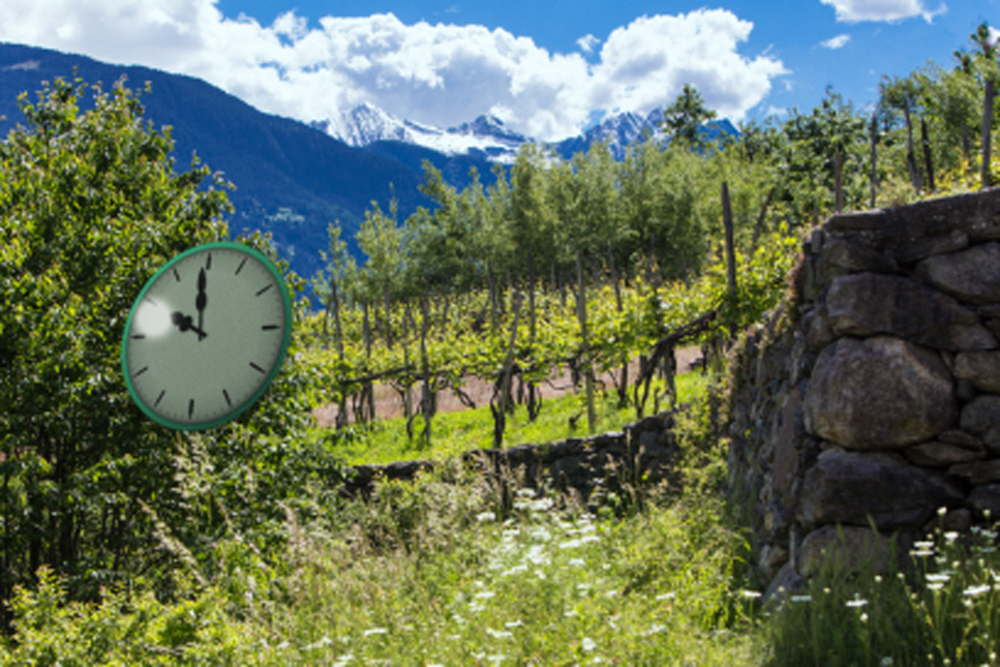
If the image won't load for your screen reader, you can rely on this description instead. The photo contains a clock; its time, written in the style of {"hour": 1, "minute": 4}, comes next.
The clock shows {"hour": 9, "minute": 59}
